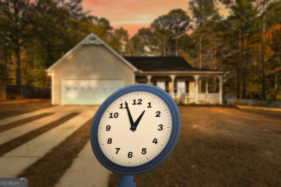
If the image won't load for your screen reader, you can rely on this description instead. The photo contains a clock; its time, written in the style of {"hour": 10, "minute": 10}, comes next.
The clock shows {"hour": 12, "minute": 56}
